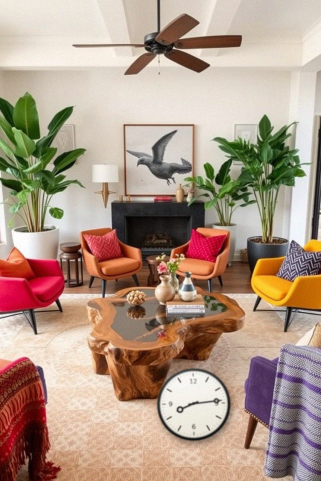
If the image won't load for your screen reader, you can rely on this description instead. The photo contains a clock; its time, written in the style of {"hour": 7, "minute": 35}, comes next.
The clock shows {"hour": 8, "minute": 14}
